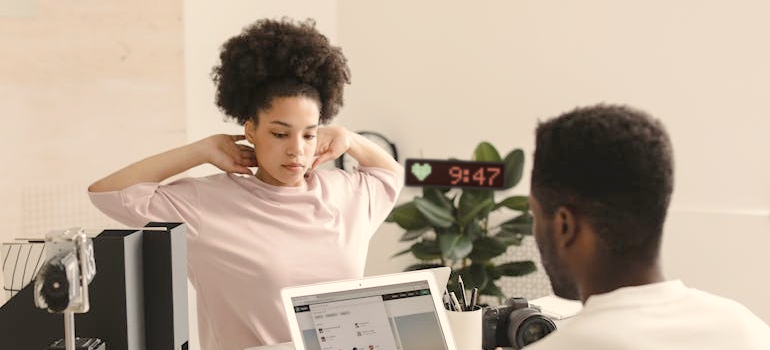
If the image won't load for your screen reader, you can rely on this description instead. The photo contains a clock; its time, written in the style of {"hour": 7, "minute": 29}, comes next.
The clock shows {"hour": 9, "minute": 47}
